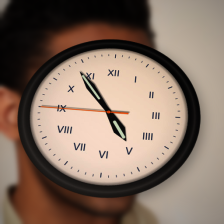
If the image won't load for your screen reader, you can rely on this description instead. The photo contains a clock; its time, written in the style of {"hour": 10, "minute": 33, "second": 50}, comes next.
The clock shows {"hour": 4, "minute": 53, "second": 45}
